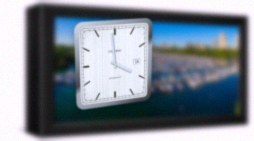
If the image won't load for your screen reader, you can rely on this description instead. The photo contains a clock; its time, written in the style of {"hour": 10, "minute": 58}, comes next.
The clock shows {"hour": 3, "minute": 59}
